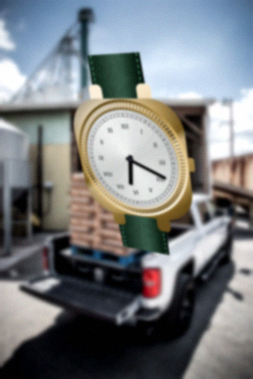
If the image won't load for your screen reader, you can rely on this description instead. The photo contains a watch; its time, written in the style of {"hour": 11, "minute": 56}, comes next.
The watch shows {"hour": 6, "minute": 19}
